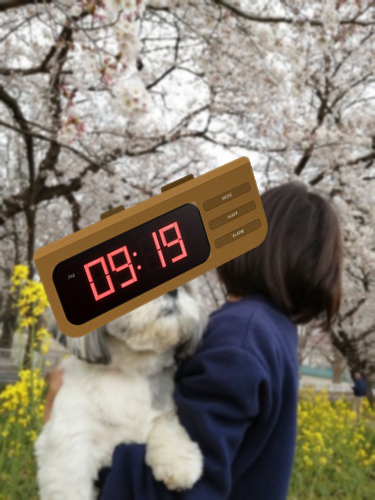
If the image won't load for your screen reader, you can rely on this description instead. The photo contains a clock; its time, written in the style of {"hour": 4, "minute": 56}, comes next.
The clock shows {"hour": 9, "minute": 19}
